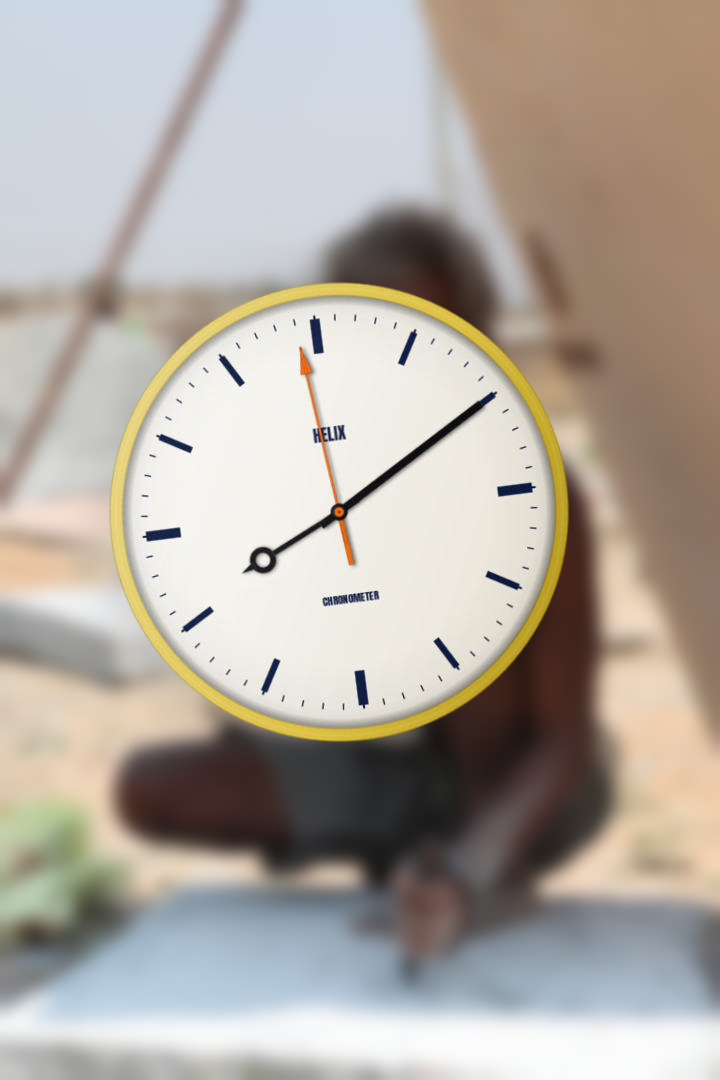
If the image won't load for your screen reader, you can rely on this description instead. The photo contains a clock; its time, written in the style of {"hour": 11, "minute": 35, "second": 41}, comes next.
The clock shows {"hour": 8, "minute": 9, "second": 59}
